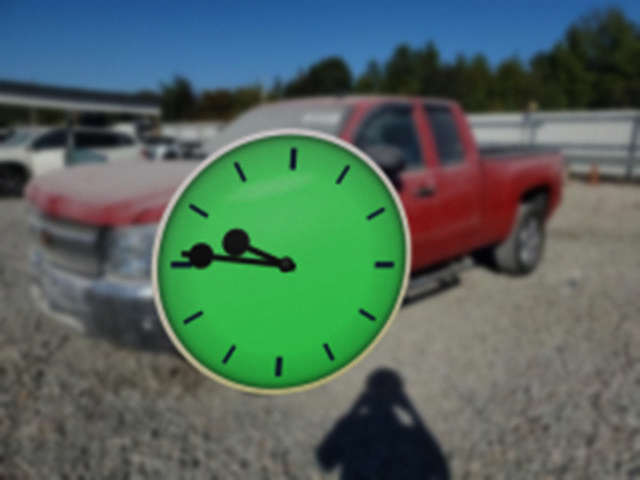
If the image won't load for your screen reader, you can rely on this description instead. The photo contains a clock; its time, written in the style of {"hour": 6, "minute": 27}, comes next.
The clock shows {"hour": 9, "minute": 46}
